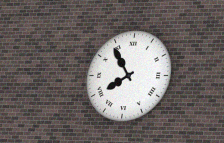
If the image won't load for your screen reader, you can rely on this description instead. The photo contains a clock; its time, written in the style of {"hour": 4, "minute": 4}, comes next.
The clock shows {"hour": 7, "minute": 54}
